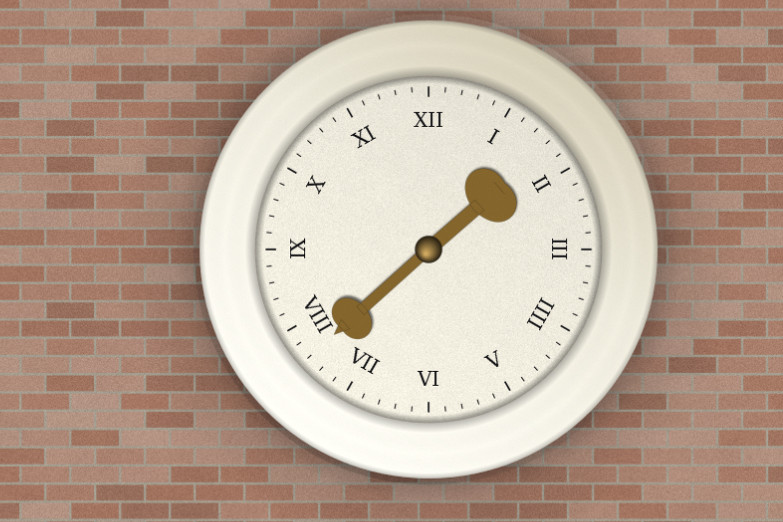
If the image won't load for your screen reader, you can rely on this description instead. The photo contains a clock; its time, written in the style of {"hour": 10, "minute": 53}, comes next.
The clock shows {"hour": 1, "minute": 38}
